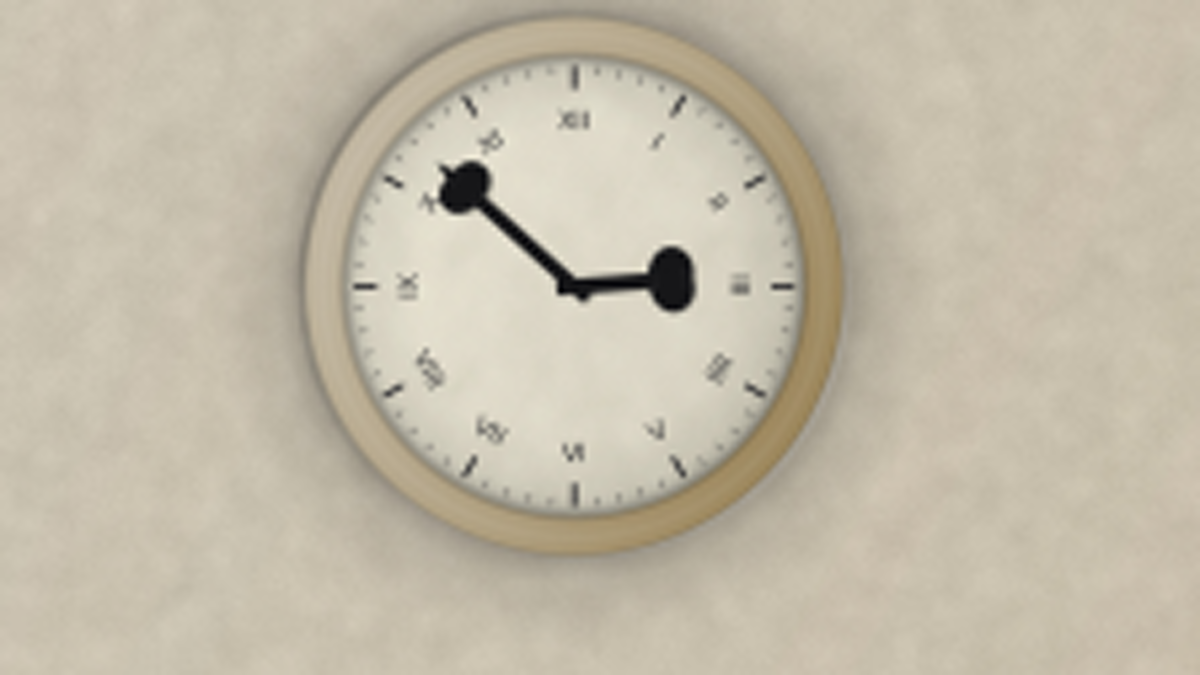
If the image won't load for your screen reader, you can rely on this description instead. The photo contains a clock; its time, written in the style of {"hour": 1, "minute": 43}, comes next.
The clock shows {"hour": 2, "minute": 52}
